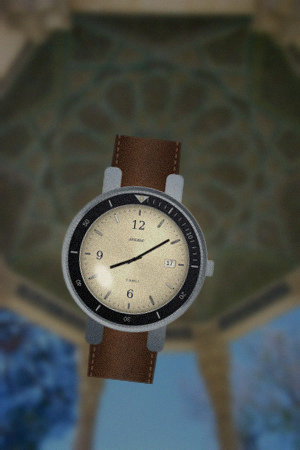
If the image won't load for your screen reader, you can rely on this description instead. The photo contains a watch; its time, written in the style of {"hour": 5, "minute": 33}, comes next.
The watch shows {"hour": 8, "minute": 9}
